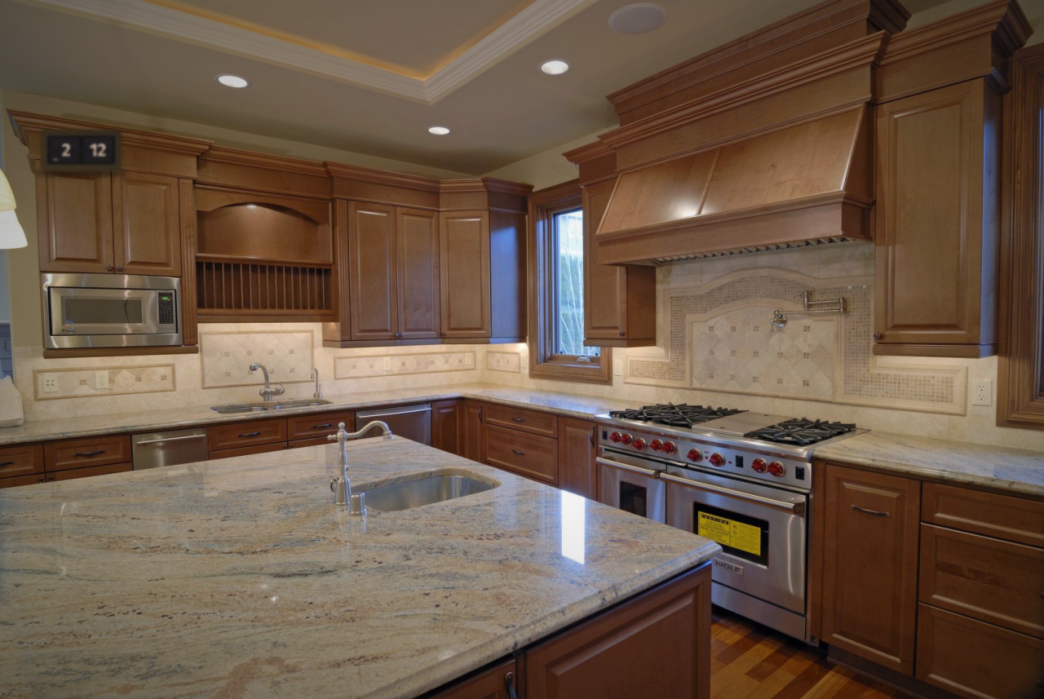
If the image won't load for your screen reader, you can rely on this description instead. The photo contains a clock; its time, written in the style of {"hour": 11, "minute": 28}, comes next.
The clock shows {"hour": 2, "minute": 12}
